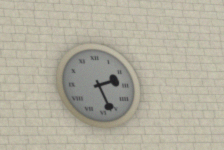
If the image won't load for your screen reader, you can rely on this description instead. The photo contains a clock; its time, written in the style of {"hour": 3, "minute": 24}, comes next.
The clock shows {"hour": 2, "minute": 27}
